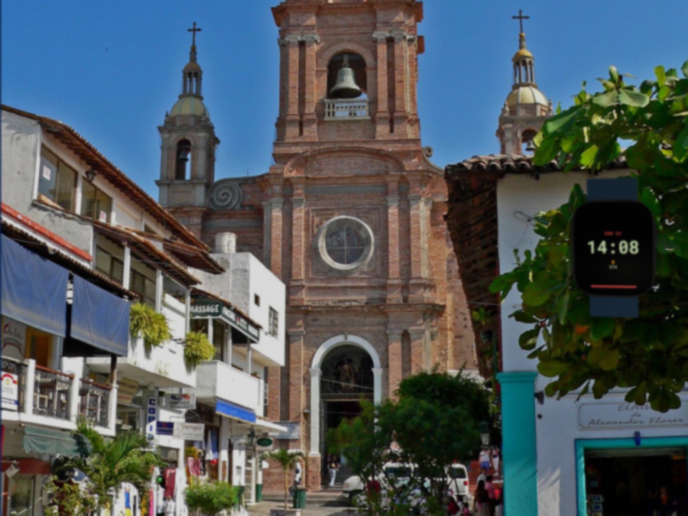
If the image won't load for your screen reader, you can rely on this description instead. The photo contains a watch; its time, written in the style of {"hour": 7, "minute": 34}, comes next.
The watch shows {"hour": 14, "minute": 8}
